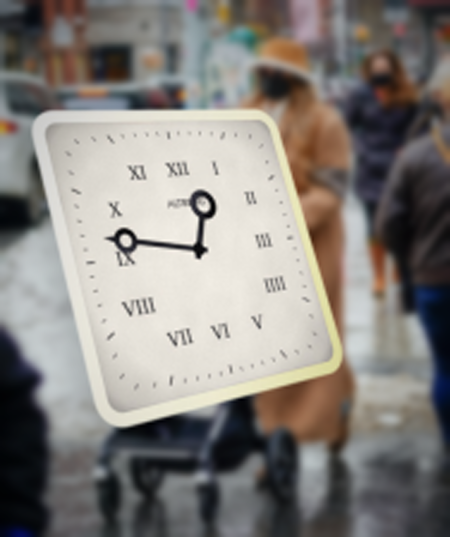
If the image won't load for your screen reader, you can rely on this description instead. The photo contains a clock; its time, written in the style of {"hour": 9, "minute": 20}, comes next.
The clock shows {"hour": 12, "minute": 47}
